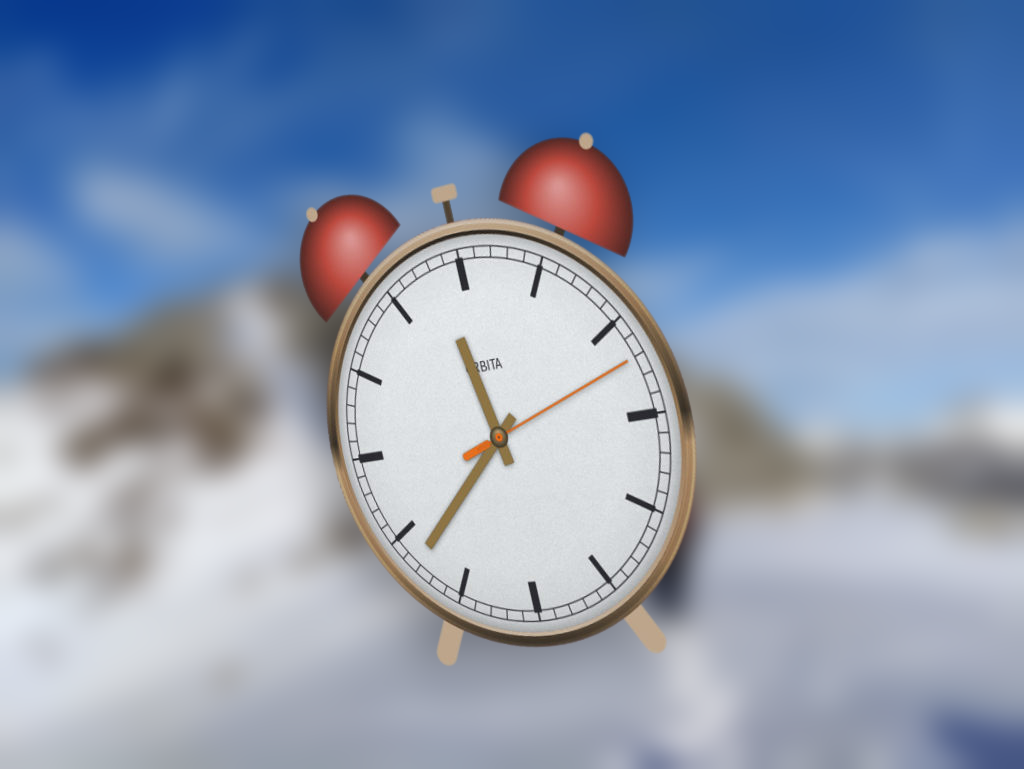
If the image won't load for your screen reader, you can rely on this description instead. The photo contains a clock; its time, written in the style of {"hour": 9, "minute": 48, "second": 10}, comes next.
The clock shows {"hour": 11, "minute": 38, "second": 12}
